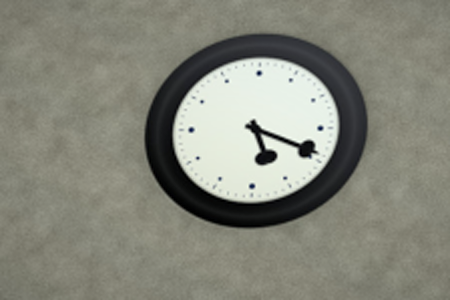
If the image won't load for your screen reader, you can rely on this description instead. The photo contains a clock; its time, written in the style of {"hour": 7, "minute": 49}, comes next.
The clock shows {"hour": 5, "minute": 19}
